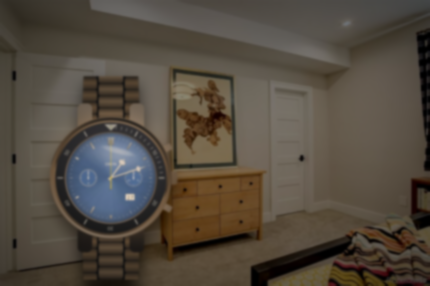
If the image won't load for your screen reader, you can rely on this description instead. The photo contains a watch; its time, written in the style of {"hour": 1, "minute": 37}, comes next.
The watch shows {"hour": 1, "minute": 12}
